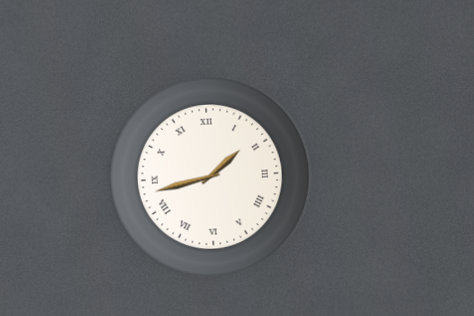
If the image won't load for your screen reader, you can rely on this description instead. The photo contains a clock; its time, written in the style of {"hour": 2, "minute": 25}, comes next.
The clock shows {"hour": 1, "minute": 43}
